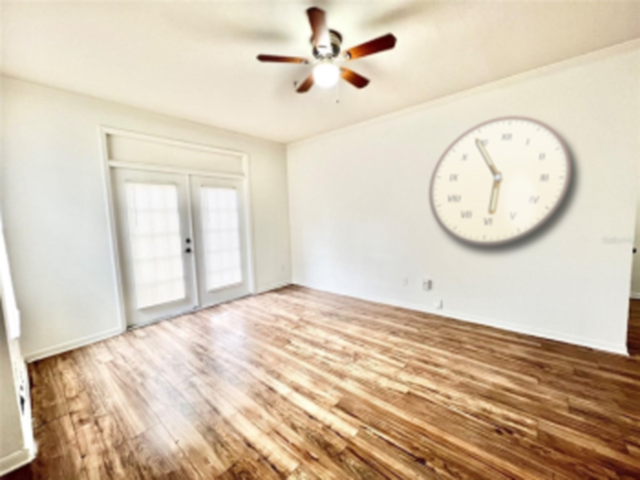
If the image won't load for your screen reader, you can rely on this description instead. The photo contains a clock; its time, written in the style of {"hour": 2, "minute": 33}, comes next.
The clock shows {"hour": 5, "minute": 54}
